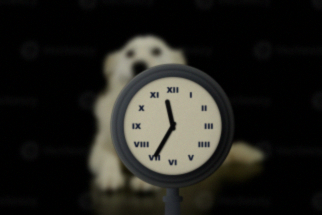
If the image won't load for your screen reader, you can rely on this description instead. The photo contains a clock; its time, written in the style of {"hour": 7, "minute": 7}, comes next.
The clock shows {"hour": 11, "minute": 35}
